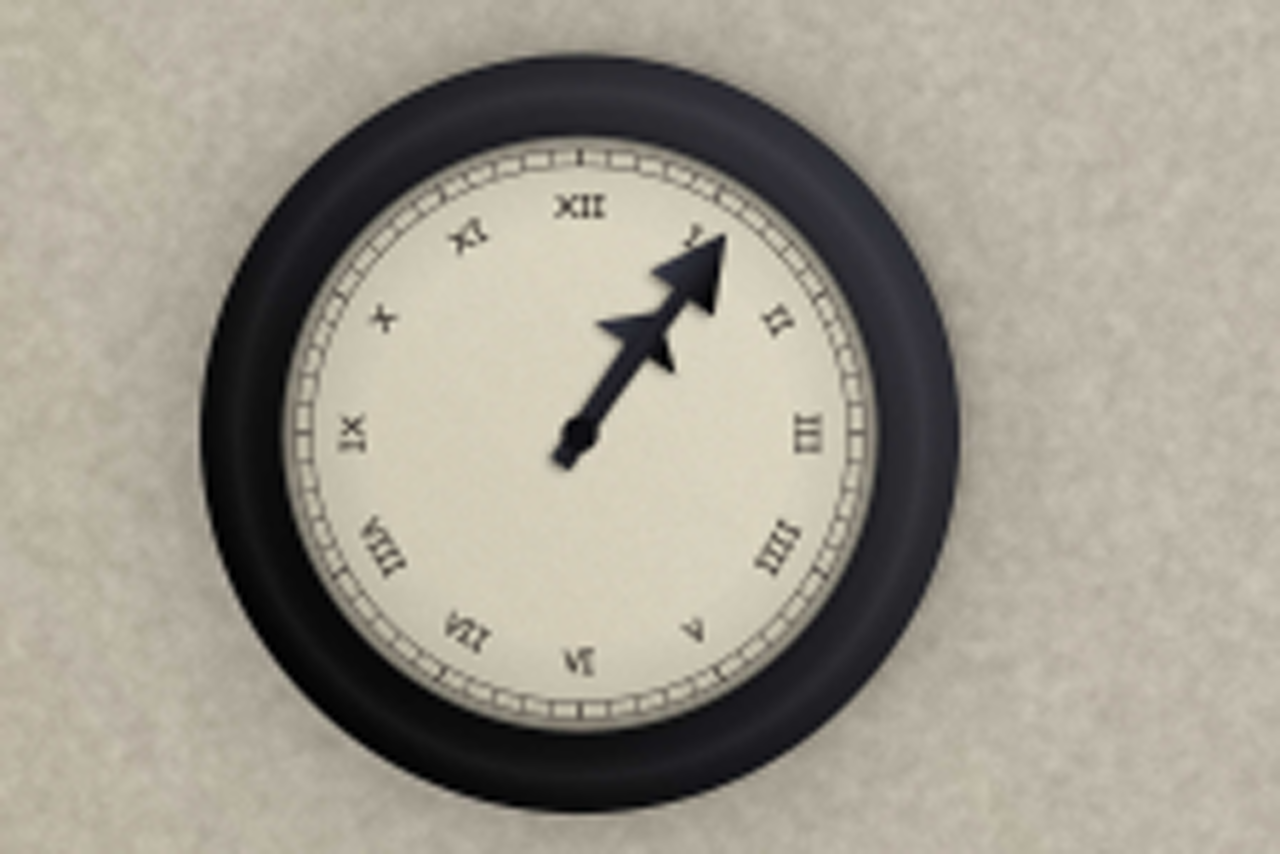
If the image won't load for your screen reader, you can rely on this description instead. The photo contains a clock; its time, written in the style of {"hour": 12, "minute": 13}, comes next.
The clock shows {"hour": 1, "minute": 6}
